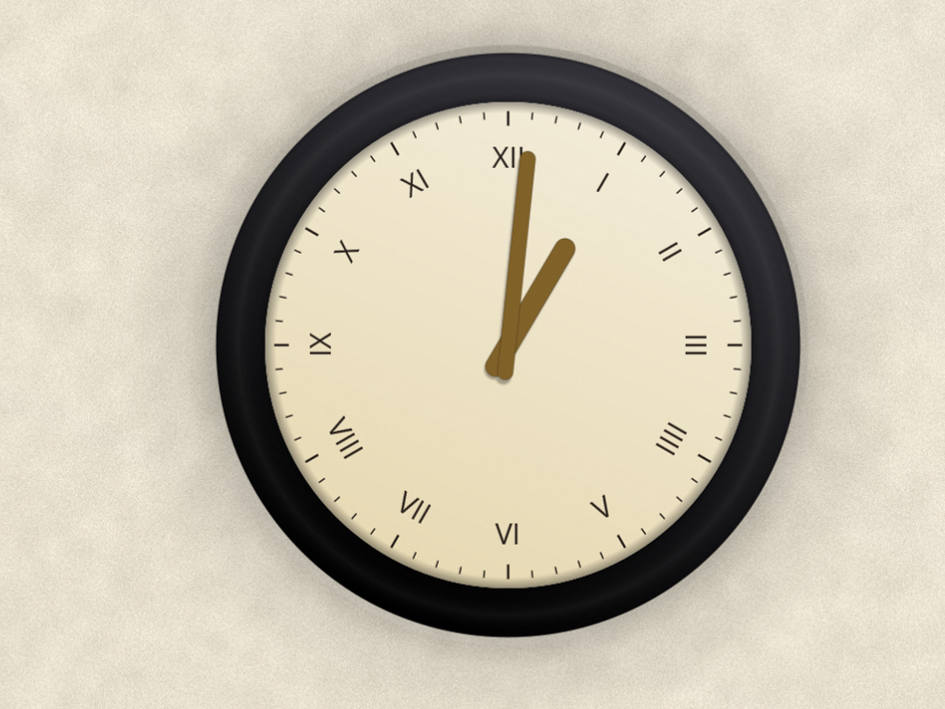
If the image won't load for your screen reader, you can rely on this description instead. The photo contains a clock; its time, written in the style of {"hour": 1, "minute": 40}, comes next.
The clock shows {"hour": 1, "minute": 1}
